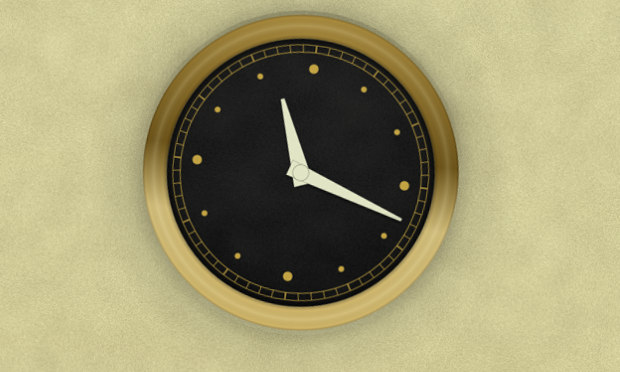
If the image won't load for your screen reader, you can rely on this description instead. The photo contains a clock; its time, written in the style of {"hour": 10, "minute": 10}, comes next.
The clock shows {"hour": 11, "minute": 18}
